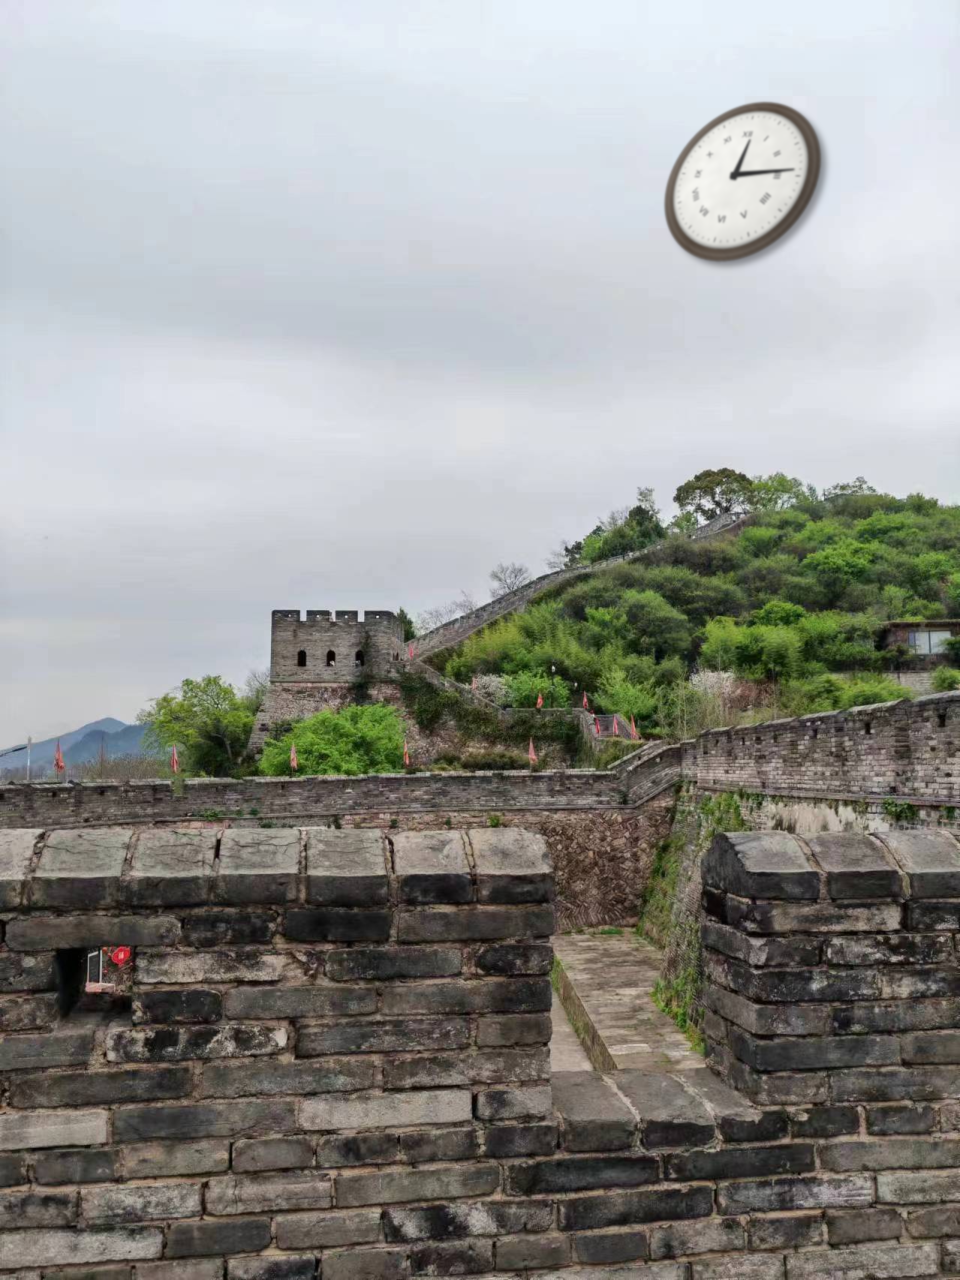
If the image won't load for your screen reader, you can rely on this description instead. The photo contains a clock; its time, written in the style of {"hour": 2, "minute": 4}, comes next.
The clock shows {"hour": 12, "minute": 14}
